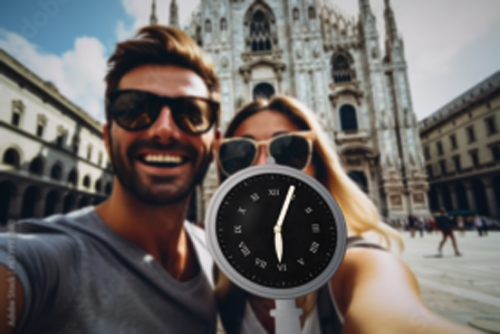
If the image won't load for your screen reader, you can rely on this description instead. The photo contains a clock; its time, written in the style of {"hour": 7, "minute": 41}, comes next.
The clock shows {"hour": 6, "minute": 4}
